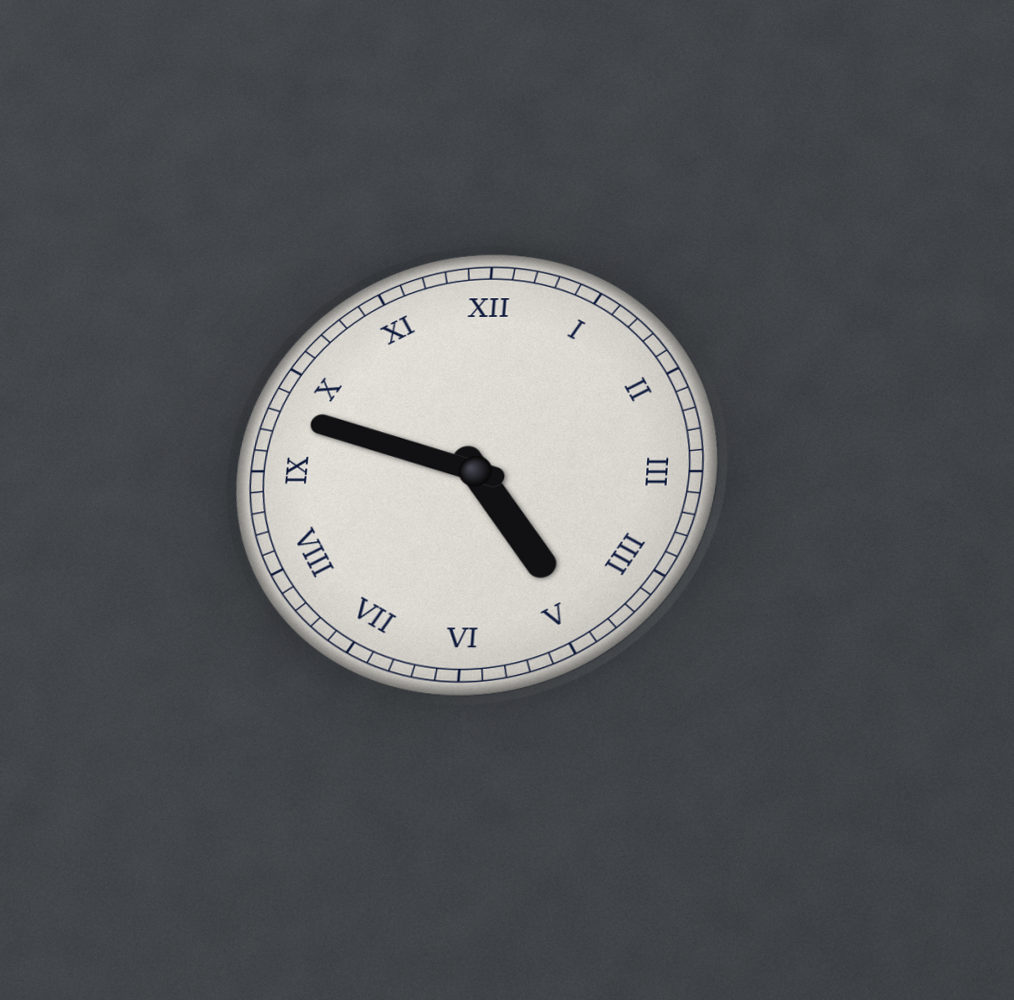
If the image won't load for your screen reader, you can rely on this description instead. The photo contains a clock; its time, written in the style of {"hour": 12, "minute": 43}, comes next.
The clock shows {"hour": 4, "minute": 48}
